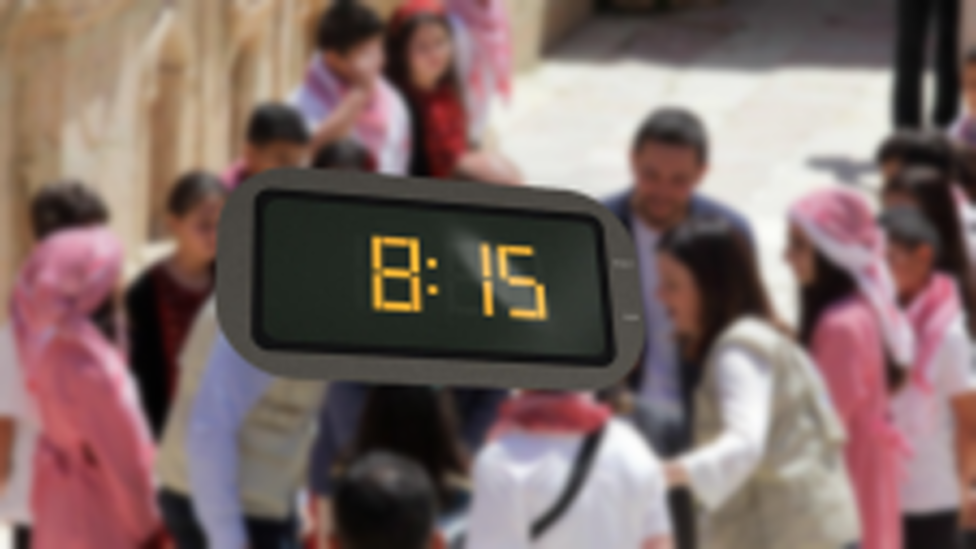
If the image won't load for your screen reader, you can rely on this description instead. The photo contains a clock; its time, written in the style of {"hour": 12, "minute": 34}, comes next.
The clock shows {"hour": 8, "minute": 15}
